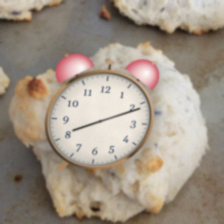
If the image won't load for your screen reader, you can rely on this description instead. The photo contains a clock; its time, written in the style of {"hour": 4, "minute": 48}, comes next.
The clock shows {"hour": 8, "minute": 11}
